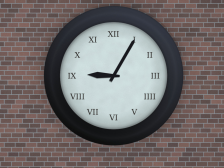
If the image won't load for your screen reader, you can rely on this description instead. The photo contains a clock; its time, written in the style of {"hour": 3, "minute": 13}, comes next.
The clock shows {"hour": 9, "minute": 5}
